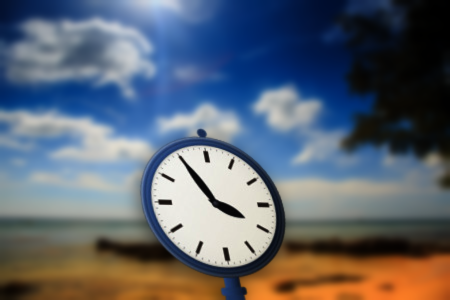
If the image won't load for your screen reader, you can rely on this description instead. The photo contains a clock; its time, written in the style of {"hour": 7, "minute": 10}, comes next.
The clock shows {"hour": 3, "minute": 55}
